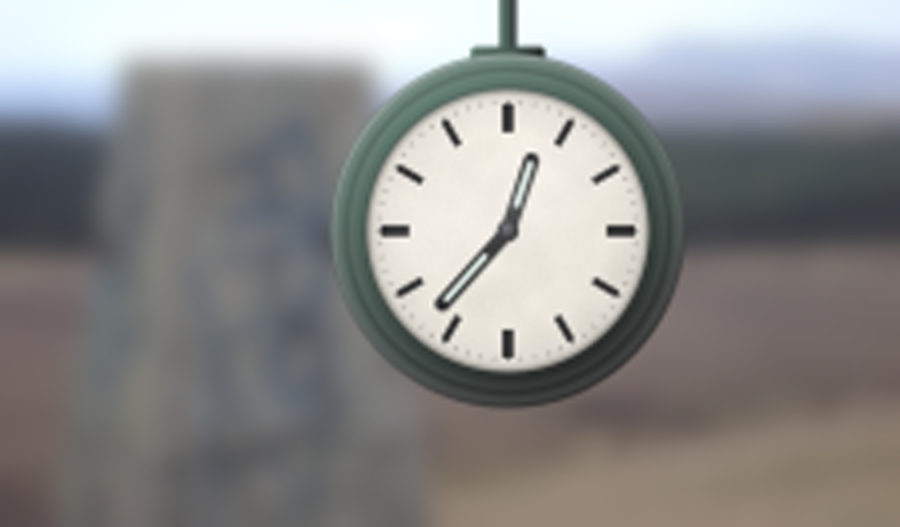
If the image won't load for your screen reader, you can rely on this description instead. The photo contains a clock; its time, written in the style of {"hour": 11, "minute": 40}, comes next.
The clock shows {"hour": 12, "minute": 37}
